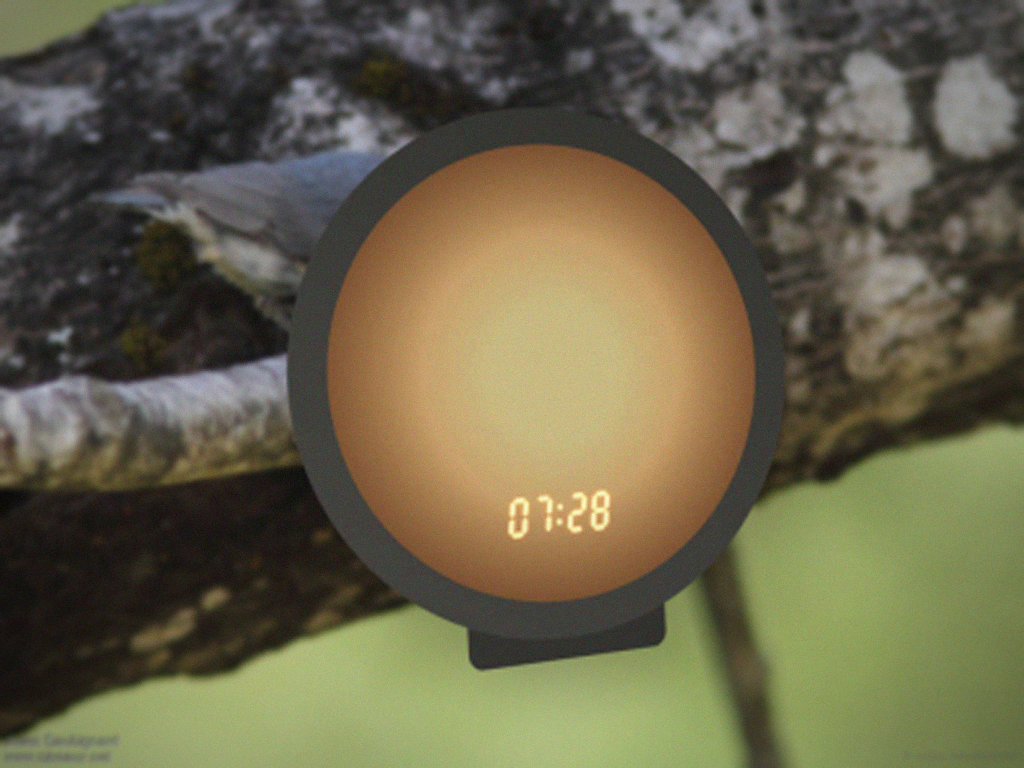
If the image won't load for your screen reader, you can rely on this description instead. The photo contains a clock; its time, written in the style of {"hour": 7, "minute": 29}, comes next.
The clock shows {"hour": 7, "minute": 28}
